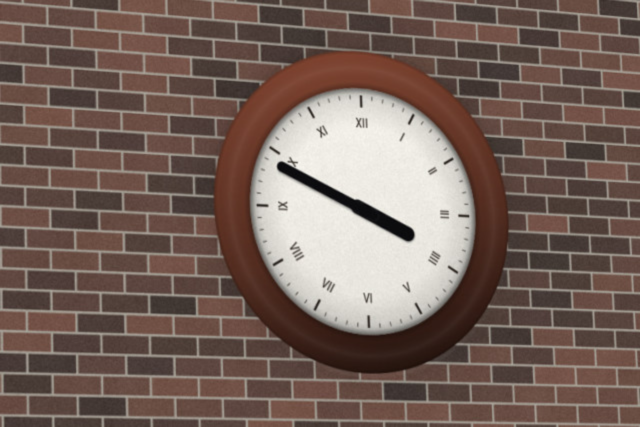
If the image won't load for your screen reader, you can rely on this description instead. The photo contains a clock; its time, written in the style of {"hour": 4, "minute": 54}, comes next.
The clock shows {"hour": 3, "minute": 49}
